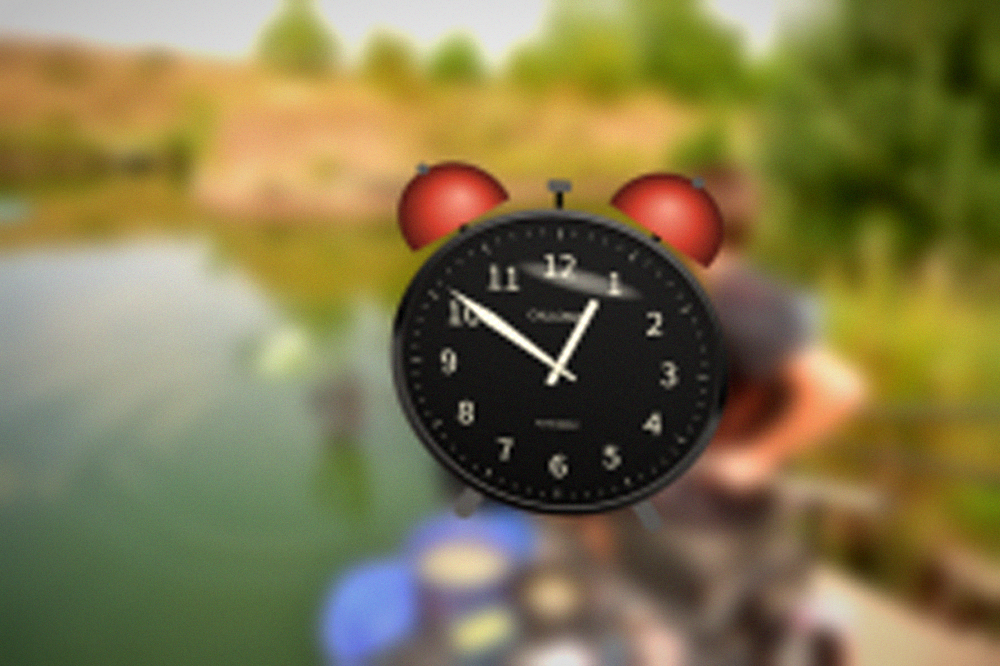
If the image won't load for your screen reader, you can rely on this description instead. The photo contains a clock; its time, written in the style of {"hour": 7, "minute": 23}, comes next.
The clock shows {"hour": 12, "minute": 51}
